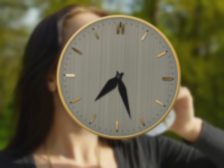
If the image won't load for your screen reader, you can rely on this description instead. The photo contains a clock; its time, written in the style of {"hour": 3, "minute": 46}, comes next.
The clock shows {"hour": 7, "minute": 27}
